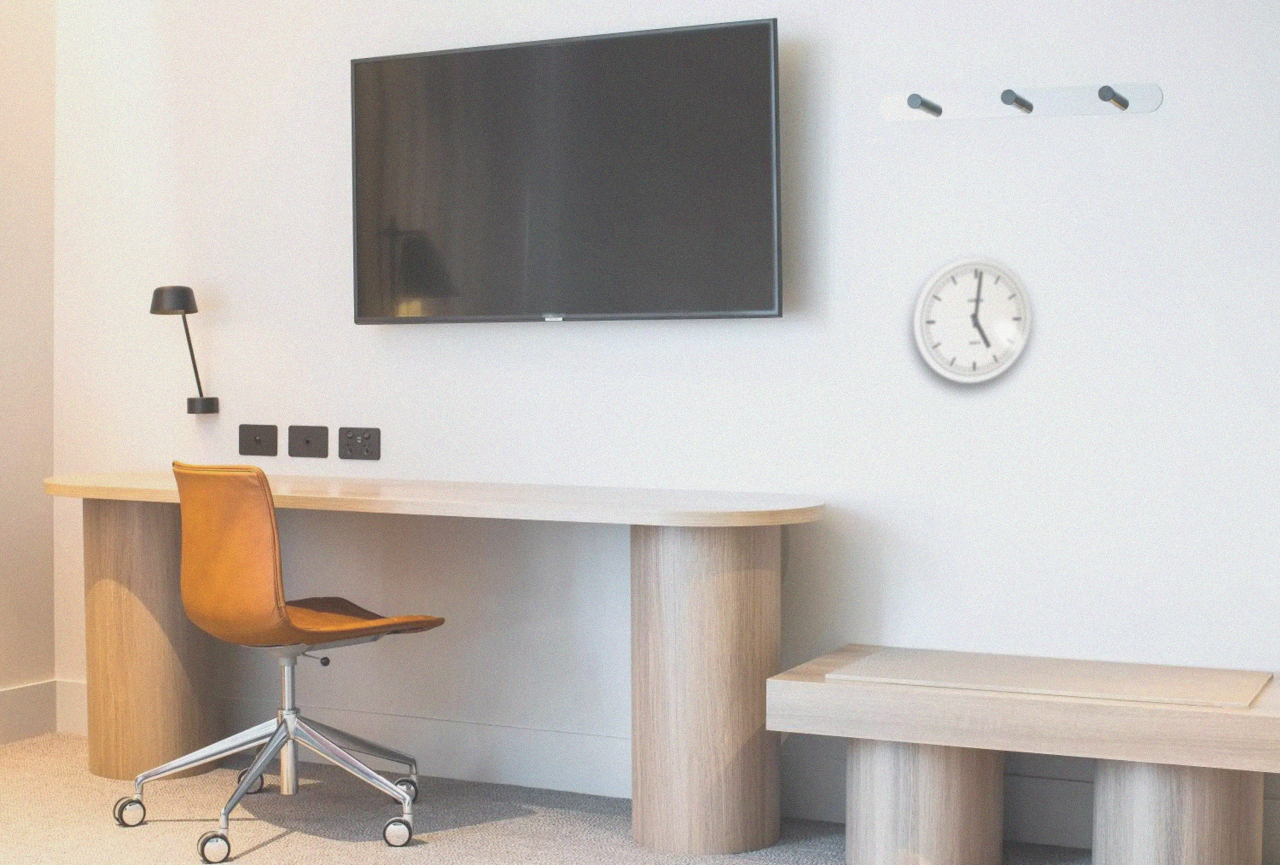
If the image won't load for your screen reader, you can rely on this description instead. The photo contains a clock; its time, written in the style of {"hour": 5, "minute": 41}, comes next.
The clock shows {"hour": 5, "minute": 1}
